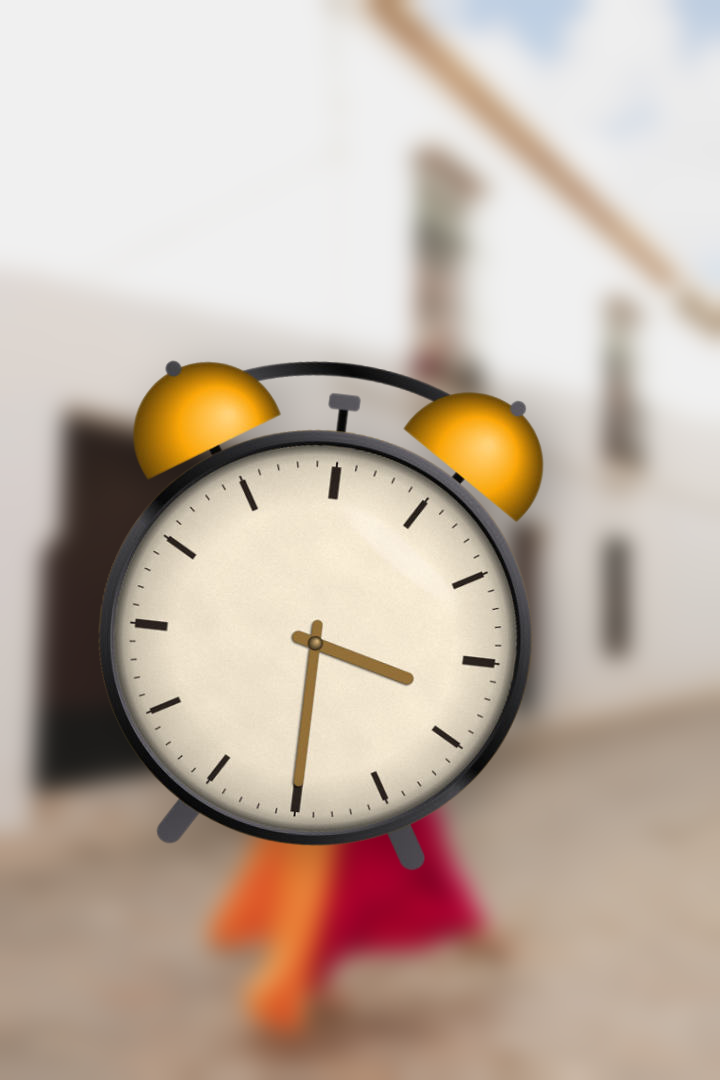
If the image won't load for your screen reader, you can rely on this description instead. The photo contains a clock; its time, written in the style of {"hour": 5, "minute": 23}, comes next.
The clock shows {"hour": 3, "minute": 30}
